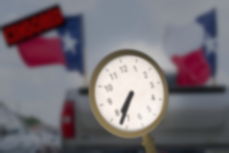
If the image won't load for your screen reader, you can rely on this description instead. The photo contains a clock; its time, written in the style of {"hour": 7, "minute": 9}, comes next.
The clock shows {"hour": 7, "minute": 37}
